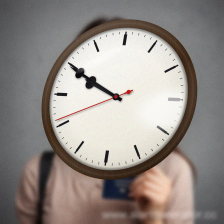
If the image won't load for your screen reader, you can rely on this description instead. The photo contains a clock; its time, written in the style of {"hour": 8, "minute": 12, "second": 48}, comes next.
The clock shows {"hour": 9, "minute": 49, "second": 41}
